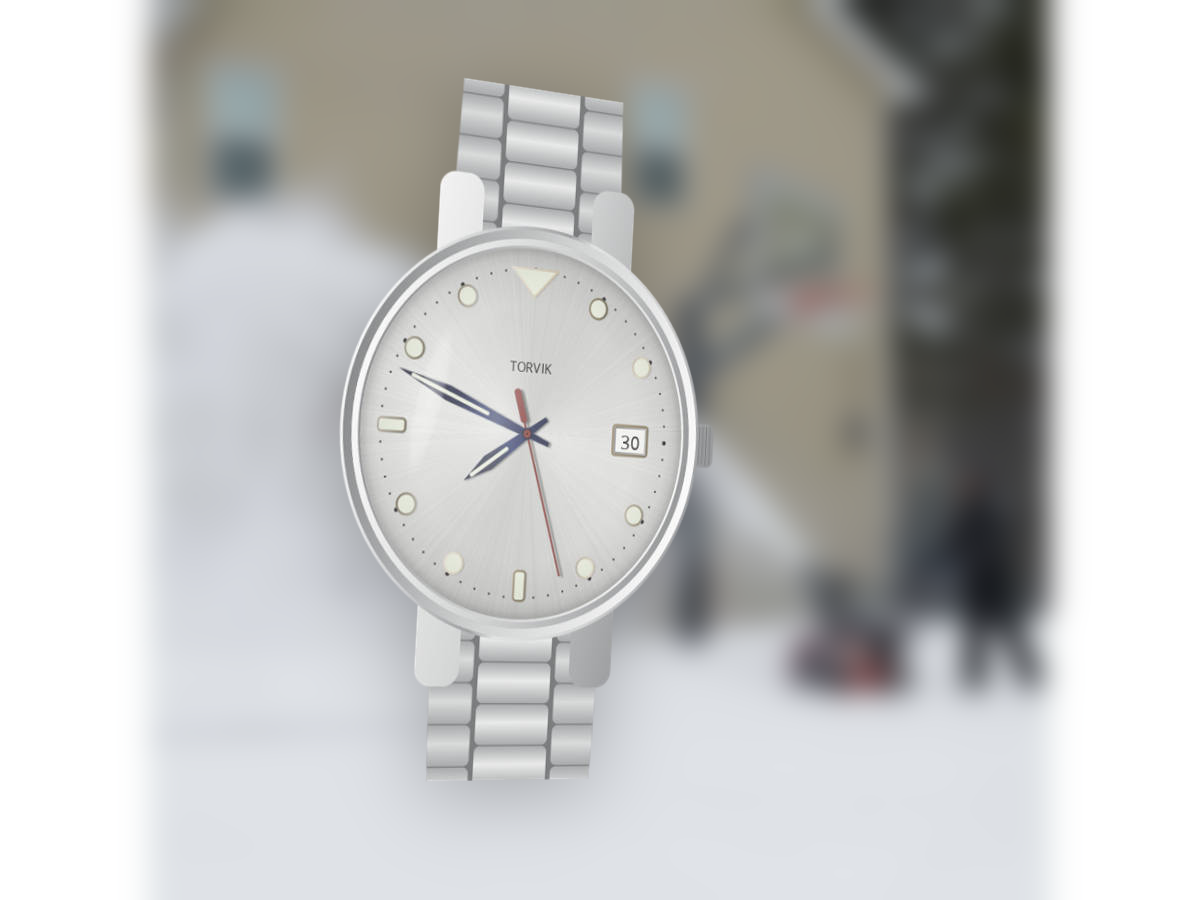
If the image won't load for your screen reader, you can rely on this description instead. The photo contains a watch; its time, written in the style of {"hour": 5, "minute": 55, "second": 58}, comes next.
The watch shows {"hour": 7, "minute": 48, "second": 27}
